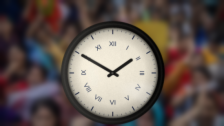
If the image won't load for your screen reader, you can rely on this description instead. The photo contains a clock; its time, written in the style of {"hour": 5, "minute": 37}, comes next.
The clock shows {"hour": 1, "minute": 50}
